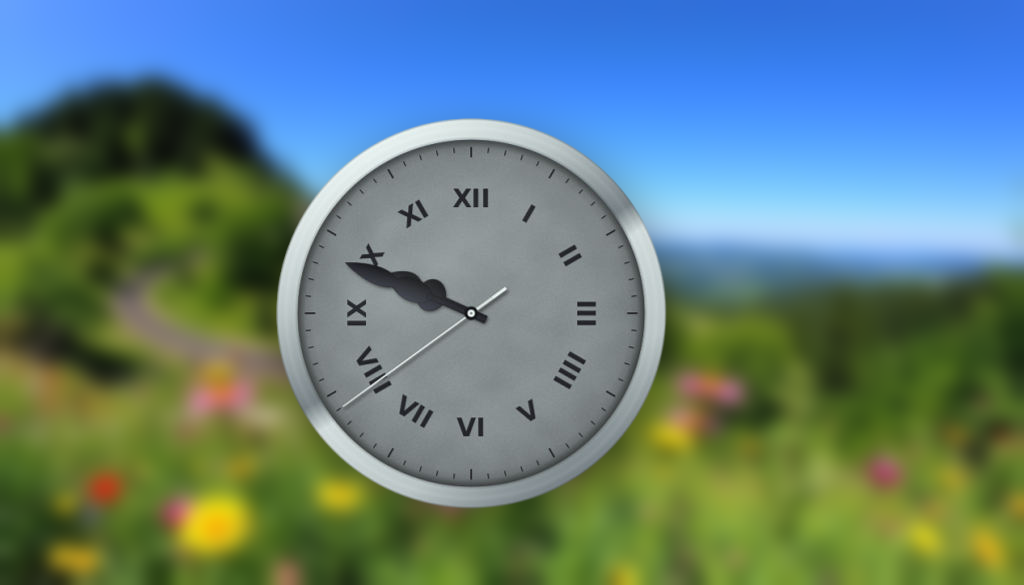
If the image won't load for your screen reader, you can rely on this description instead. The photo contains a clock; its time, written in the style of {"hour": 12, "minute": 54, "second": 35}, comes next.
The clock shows {"hour": 9, "minute": 48, "second": 39}
